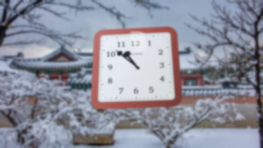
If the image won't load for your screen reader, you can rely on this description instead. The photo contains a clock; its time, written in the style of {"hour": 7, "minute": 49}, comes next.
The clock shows {"hour": 10, "minute": 52}
